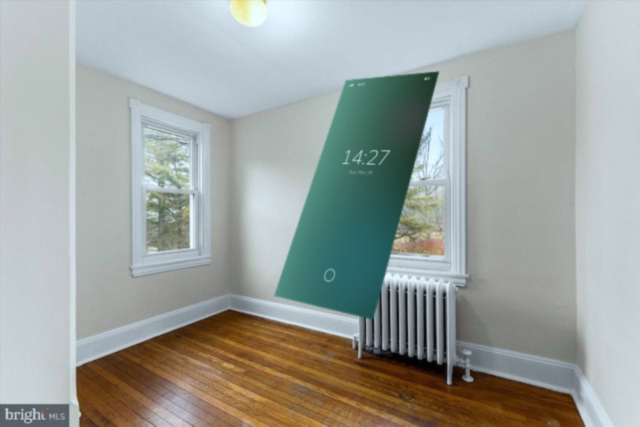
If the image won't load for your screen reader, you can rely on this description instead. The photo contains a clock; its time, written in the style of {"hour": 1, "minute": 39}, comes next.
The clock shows {"hour": 14, "minute": 27}
